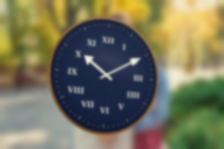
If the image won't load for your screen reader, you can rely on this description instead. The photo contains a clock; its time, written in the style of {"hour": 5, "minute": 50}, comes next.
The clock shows {"hour": 10, "minute": 10}
